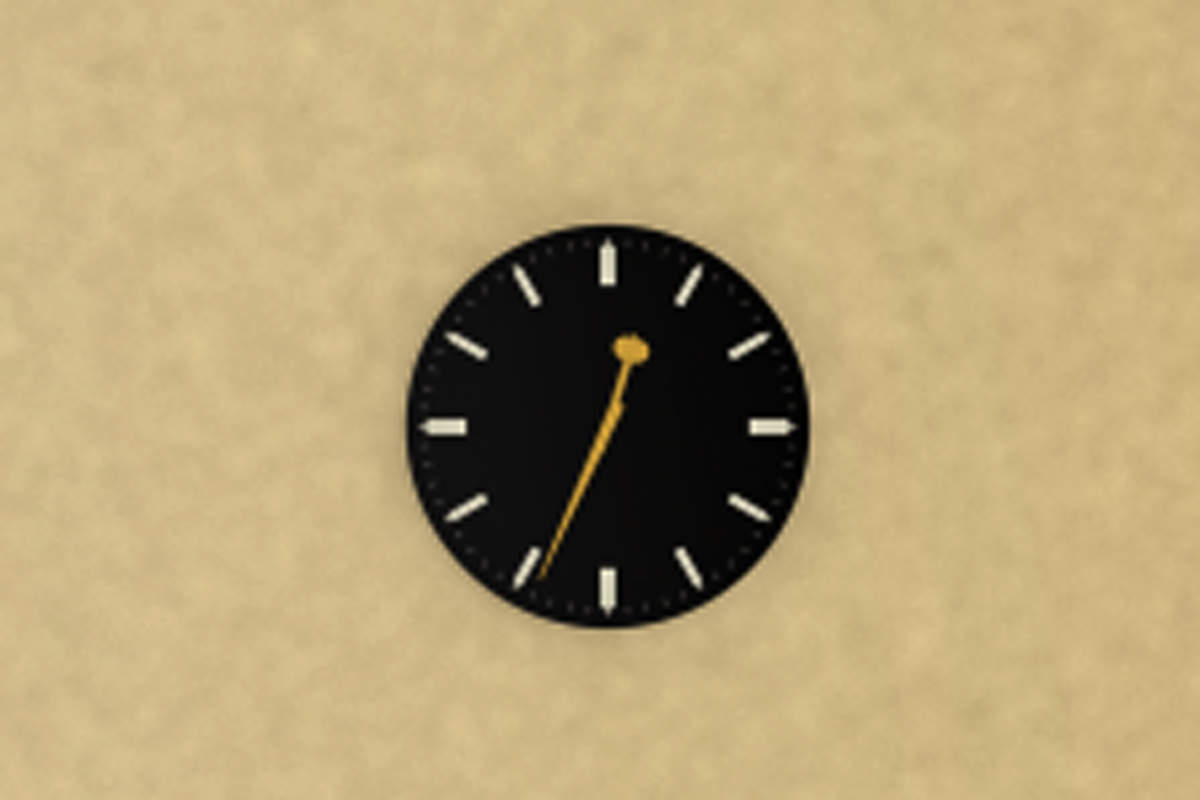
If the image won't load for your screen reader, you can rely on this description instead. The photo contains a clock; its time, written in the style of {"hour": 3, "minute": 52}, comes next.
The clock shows {"hour": 12, "minute": 34}
